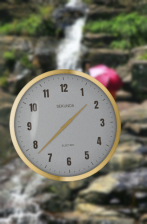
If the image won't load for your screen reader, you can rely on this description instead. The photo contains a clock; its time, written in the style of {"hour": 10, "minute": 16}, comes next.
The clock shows {"hour": 1, "minute": 38}
